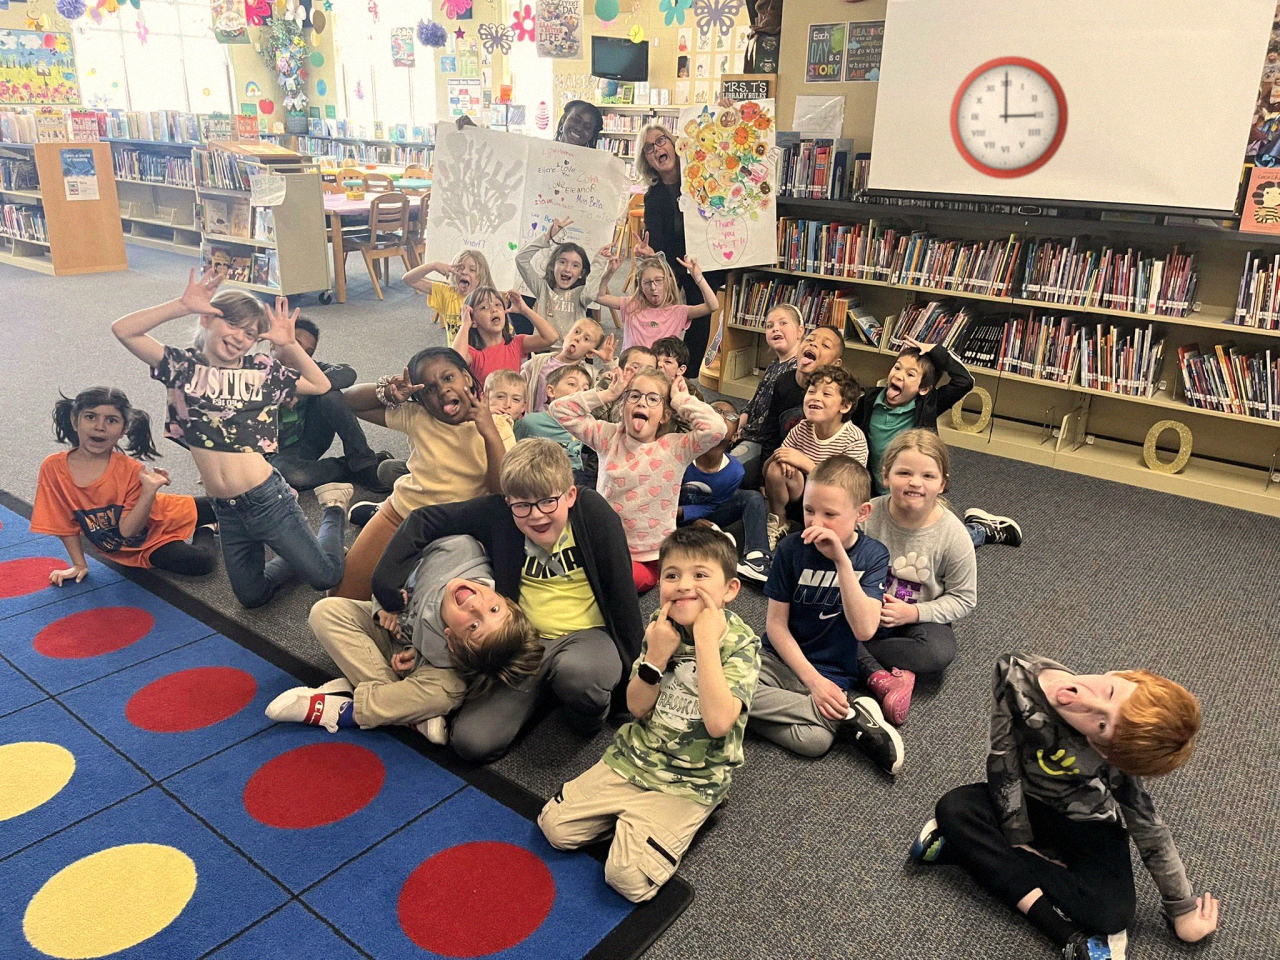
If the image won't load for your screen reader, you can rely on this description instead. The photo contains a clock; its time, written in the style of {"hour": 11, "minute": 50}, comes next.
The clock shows {"hour": 3, "minute": 0}
